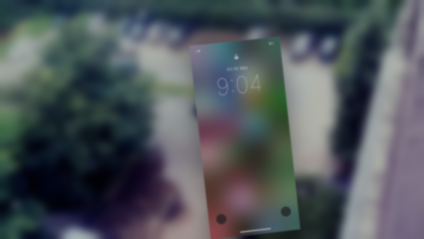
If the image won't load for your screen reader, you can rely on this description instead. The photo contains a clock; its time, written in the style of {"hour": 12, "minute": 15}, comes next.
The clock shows {"hour": 9, "minute": 4}
